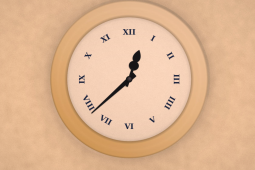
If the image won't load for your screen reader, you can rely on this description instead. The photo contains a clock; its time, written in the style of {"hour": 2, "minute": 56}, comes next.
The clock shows {"hour": 12, "minute": 38}
